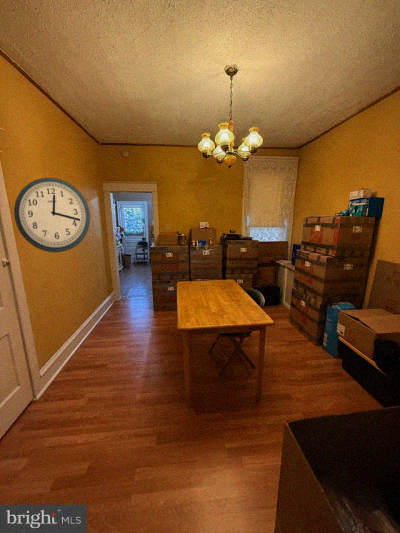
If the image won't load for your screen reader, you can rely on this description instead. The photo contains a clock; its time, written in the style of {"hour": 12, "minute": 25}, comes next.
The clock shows {"hour": 12, "minute": 18}
